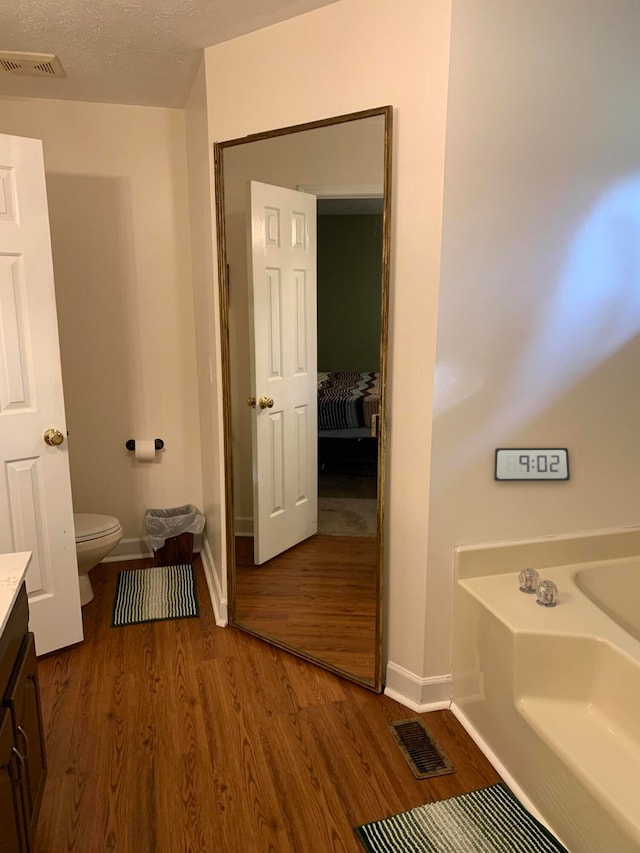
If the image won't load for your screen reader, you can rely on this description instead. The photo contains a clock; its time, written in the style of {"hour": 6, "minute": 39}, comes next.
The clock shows {"hour": 9, "minute": 2}
